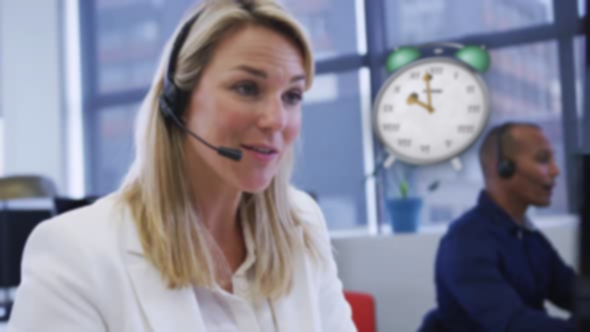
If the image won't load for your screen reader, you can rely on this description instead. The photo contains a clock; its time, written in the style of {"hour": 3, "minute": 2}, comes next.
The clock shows {"hour": 9, "minute": 58}
